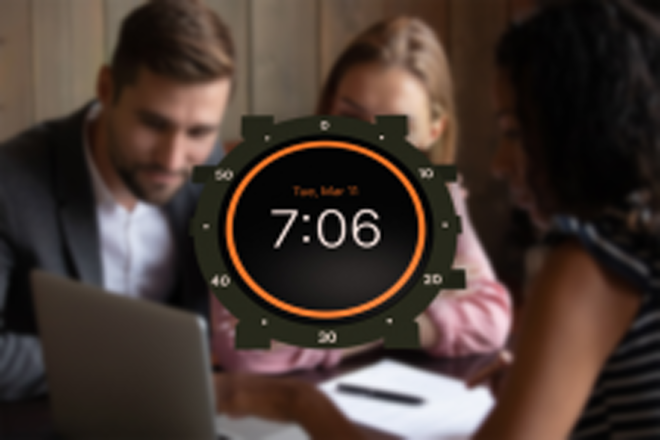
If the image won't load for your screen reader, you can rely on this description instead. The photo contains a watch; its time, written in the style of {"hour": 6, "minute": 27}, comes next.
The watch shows {"hour": 7, "minute": 6}
